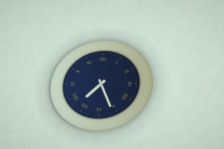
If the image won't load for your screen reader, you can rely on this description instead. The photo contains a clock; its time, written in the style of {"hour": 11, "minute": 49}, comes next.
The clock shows {"hour": 7, "minute": 26}
